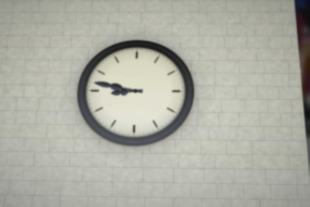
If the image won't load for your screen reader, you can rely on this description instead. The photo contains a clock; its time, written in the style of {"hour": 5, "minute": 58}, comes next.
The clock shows {"hour": 8, "minute": 47}
